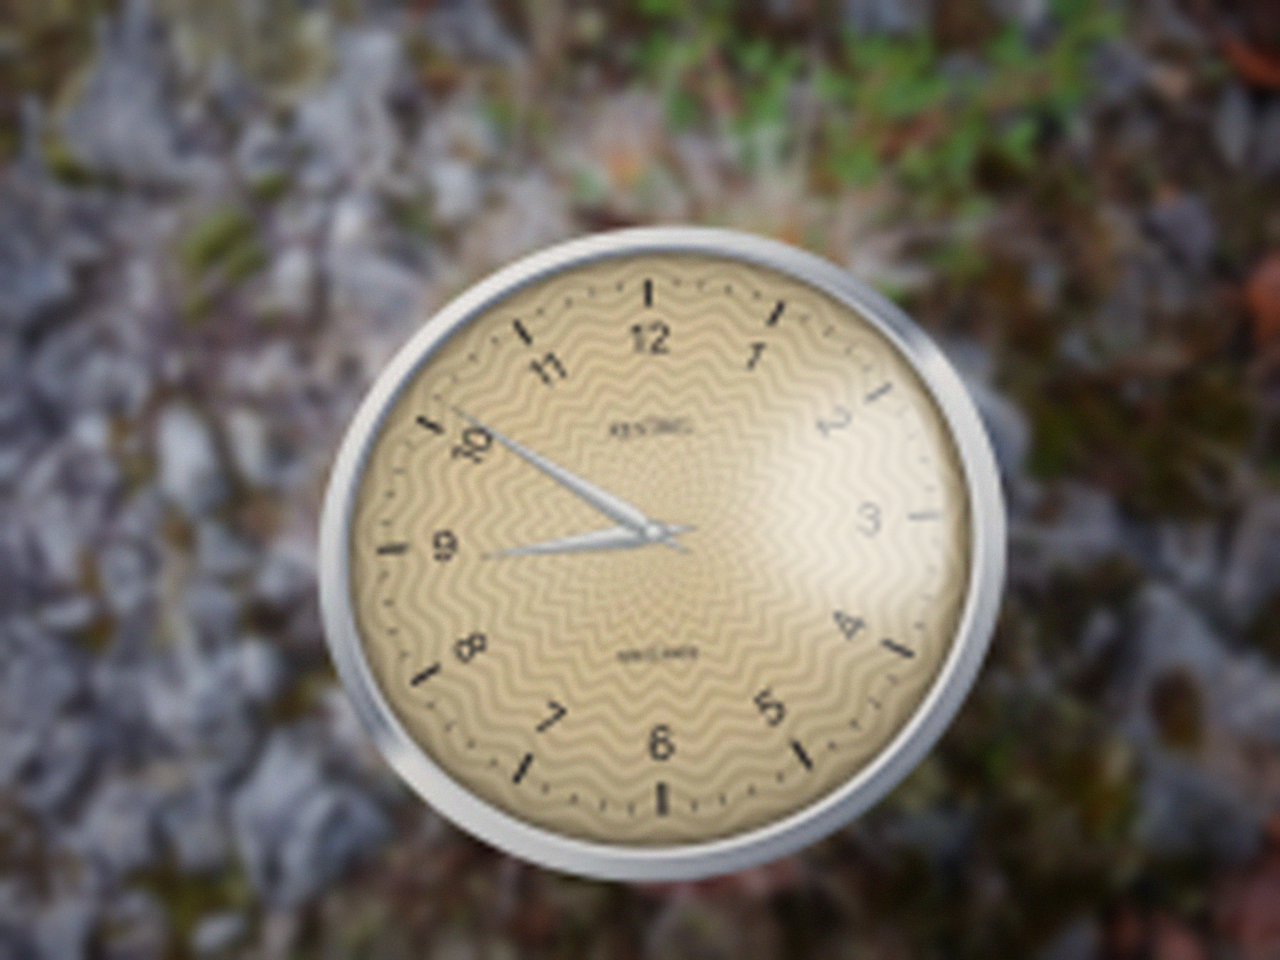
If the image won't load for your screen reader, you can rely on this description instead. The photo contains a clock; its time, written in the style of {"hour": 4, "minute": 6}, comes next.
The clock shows {"hour": 8, "minute": 51}
